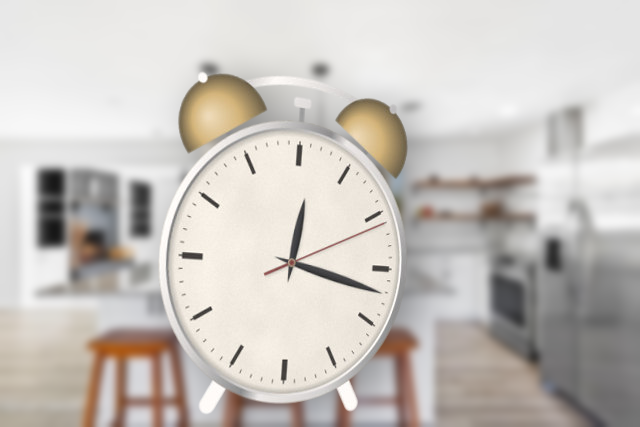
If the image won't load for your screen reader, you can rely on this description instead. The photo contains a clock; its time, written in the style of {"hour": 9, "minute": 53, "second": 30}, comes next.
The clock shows {"hour": 12, "minute": 17, "second": 11}
